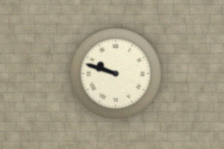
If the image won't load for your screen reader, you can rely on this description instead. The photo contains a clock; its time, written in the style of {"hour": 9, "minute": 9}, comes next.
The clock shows {"hour": 9, "minute": 48}
